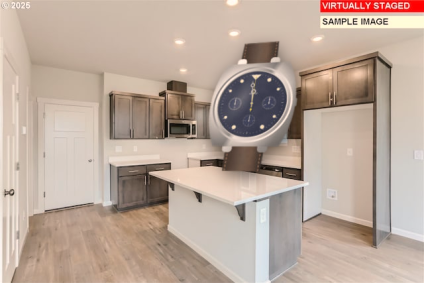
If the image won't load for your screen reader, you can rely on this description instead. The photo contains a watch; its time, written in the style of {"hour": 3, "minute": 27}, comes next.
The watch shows {"hour": 11, "minute": 59}
